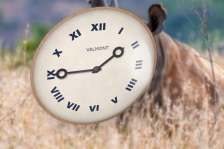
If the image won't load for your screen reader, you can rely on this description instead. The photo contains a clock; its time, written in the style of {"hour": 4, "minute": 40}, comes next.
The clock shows {"hour": 1, "minute": 45}
